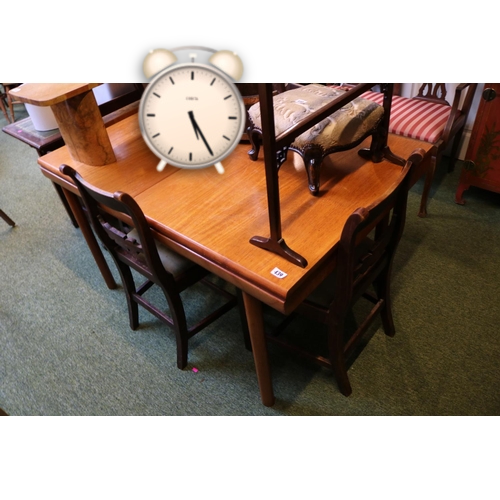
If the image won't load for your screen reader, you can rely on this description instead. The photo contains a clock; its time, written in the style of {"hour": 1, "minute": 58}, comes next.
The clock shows {"hour": 5, "minute": 25}
